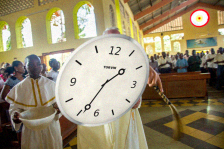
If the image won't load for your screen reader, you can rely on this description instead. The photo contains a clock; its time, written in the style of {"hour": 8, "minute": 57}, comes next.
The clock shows {"hour": 1, "minute": 34}
